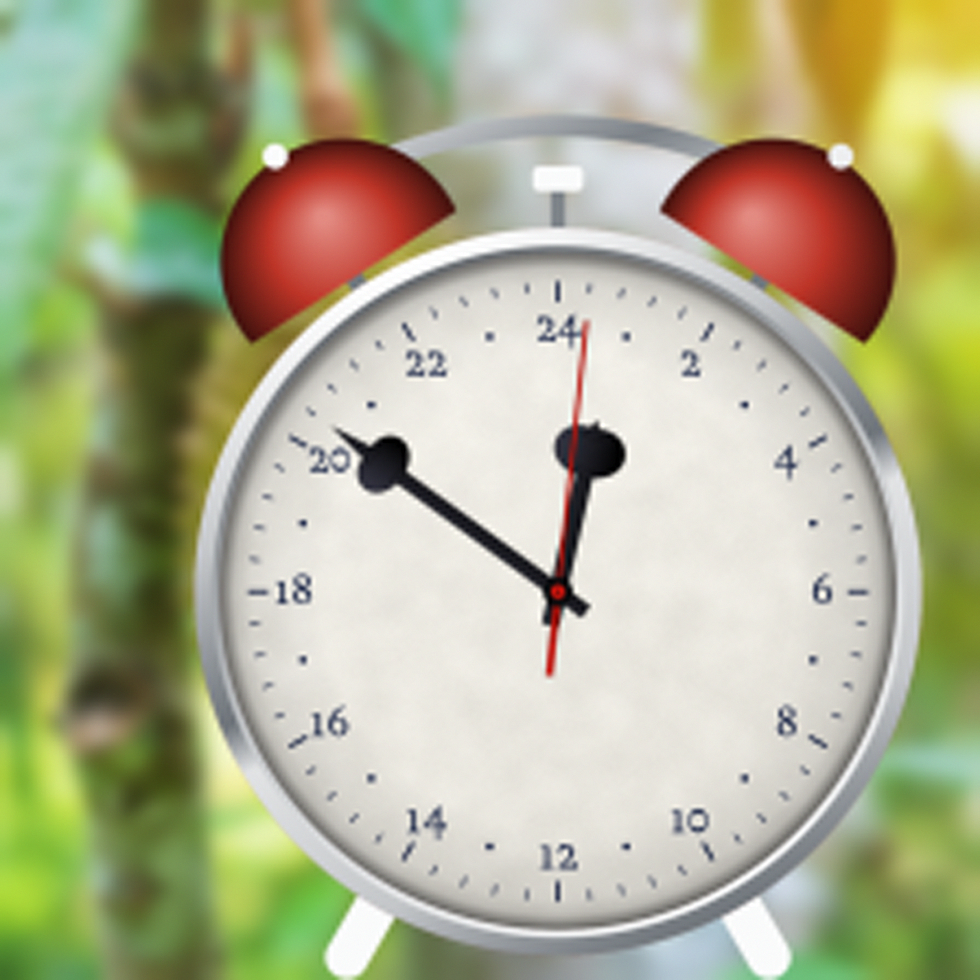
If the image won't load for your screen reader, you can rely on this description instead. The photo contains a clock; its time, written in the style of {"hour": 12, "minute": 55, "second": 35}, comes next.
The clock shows {"hour": 0, "minute": 51, "second": 1}
